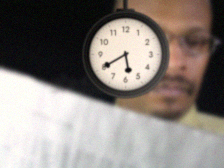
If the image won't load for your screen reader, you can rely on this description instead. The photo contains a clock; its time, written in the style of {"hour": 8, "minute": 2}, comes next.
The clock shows {"hour": 5, "minute": 40}
